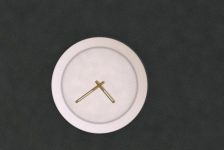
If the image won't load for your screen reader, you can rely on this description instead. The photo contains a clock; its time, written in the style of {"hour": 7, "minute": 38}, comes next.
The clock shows {"hour": 4, "minute": 39}
